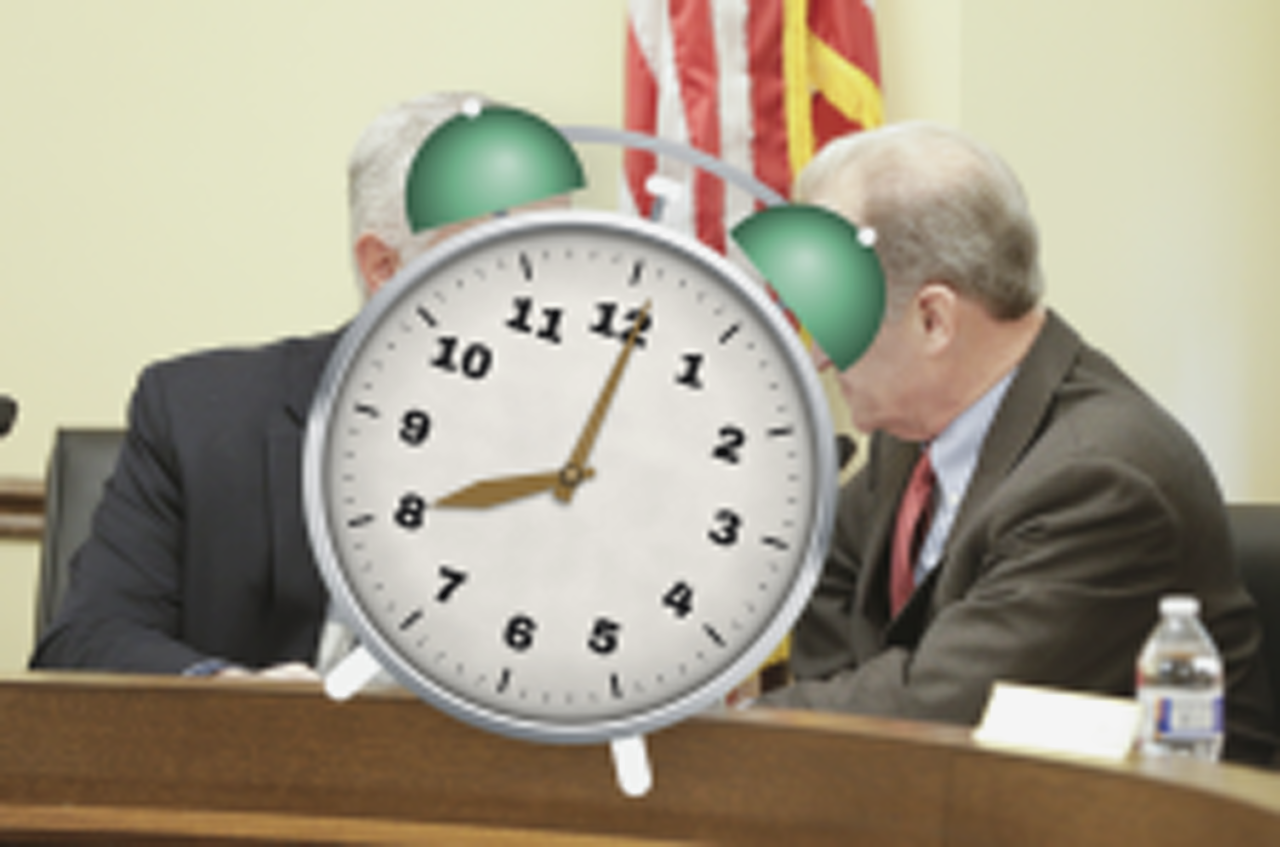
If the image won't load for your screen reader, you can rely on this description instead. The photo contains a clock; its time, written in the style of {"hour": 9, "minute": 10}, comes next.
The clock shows {"hour": 8, "minute": 1}
